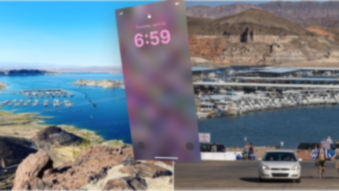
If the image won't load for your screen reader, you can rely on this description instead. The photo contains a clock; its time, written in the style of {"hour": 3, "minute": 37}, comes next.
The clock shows {"hour": 6, "minute": 59}
